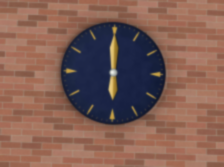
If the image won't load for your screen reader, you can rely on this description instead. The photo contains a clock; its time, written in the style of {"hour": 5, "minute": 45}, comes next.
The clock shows {"hour": 6, "minute": 0}
